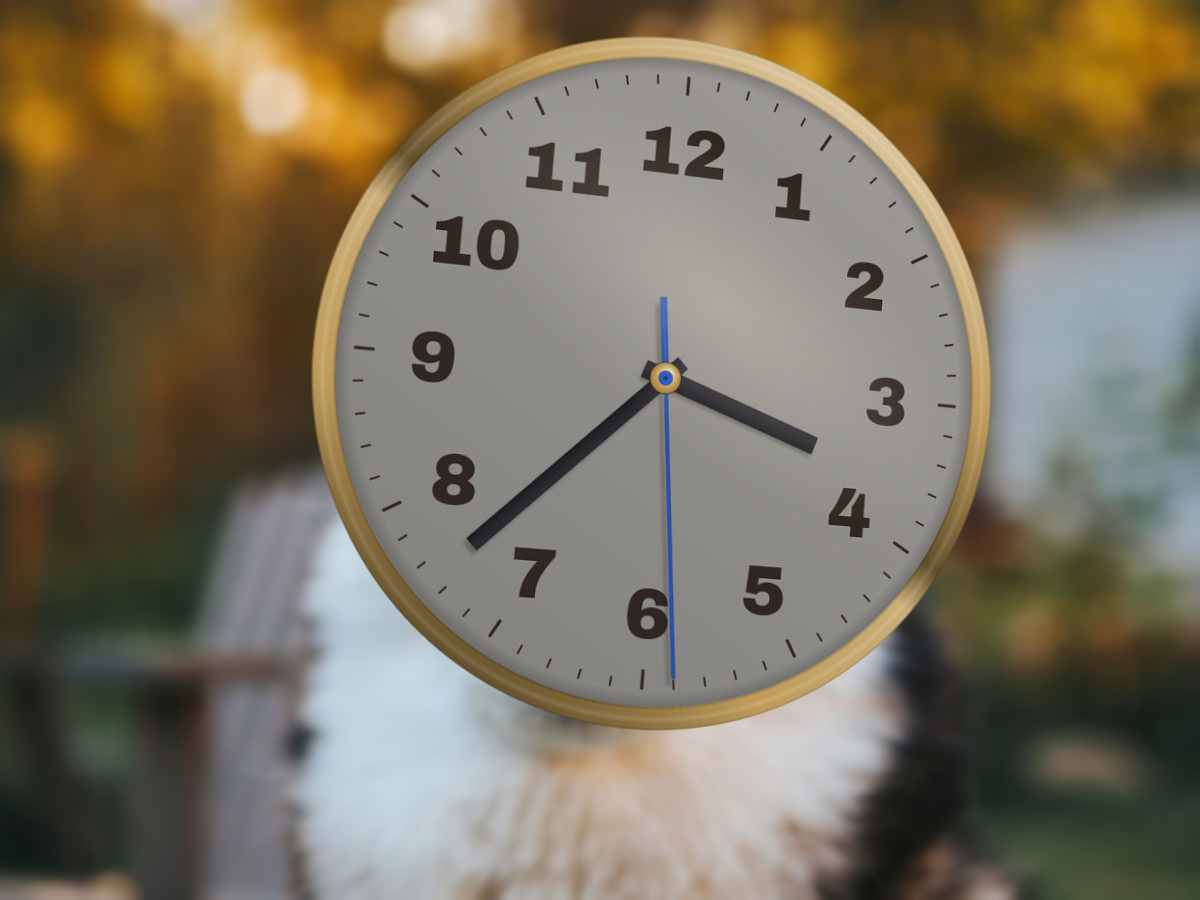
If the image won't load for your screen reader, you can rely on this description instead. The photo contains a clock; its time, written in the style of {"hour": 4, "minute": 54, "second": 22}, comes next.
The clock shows {"hour": 3, "minute": 37, "second": 29}
